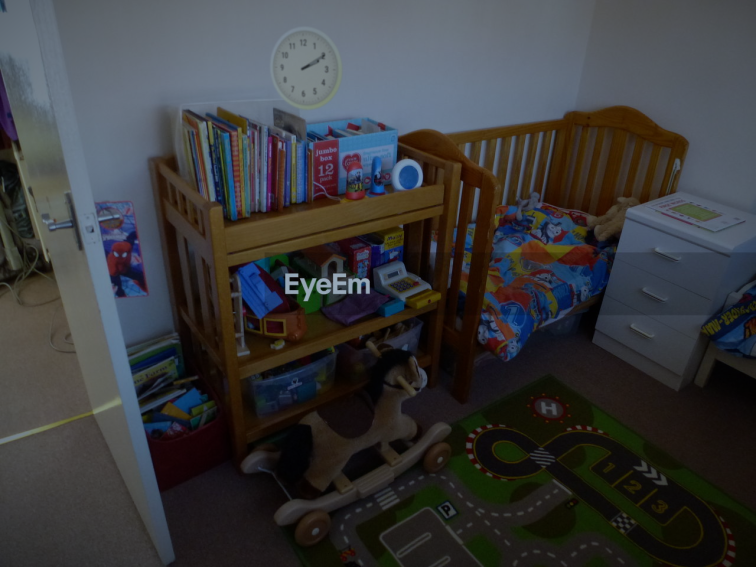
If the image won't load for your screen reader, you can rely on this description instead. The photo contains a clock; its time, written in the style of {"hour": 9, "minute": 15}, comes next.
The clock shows {"hour": 2, "minute": 10}
